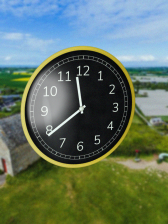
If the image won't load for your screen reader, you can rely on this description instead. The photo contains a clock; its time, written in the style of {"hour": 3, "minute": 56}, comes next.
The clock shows {"hour": 11, "minute": 39}
